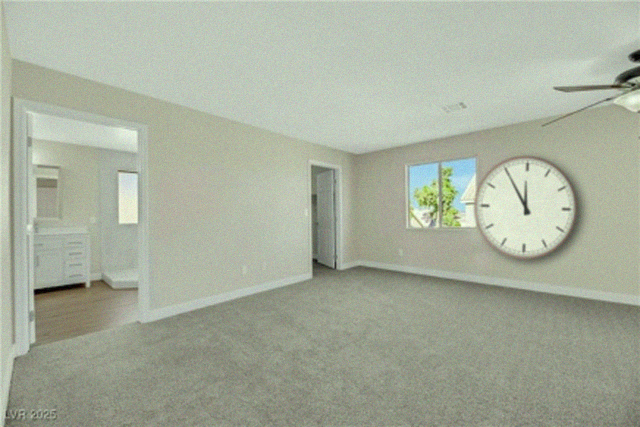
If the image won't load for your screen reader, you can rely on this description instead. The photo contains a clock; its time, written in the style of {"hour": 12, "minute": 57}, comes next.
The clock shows {"hour": 11, "minute": 55}
